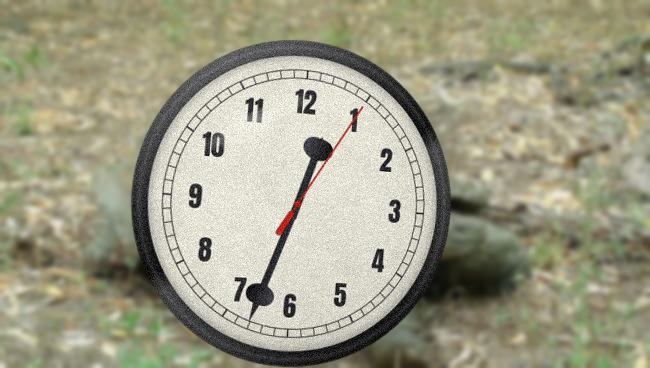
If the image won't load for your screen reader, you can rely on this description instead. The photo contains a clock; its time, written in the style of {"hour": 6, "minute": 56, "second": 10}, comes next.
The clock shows {"hour": 12, "minute": 33, "second": 5}
